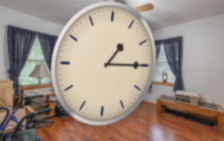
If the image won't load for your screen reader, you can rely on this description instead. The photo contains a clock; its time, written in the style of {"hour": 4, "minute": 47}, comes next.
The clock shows {"hour": 1, "minute": 15}
